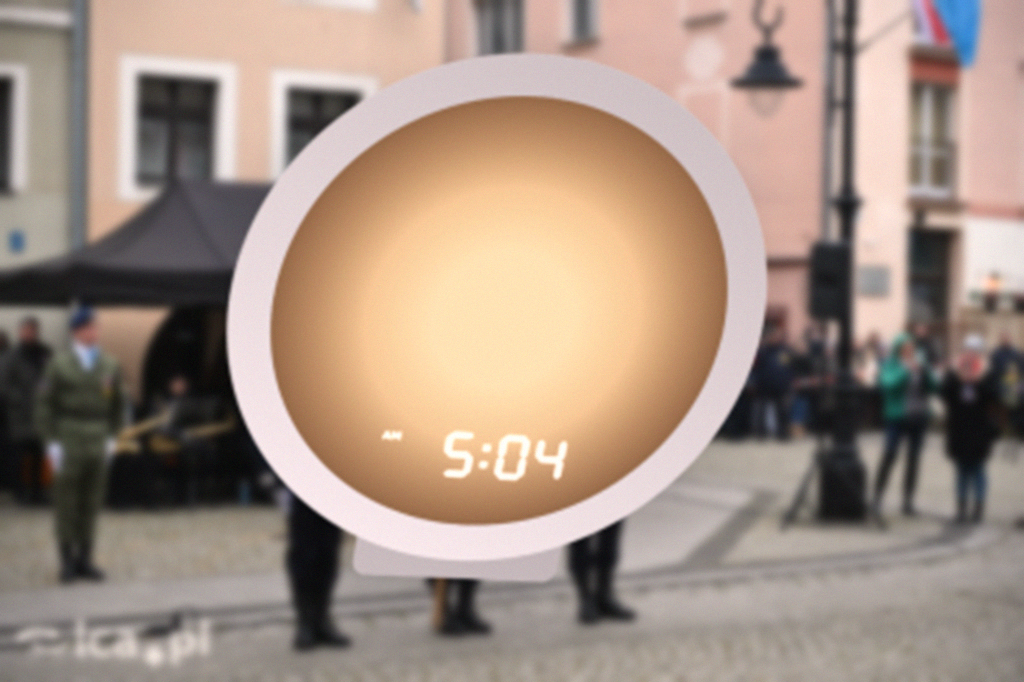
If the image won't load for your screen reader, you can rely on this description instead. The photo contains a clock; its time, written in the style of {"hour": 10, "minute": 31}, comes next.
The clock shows {"hour": 5, "minute": 4}
